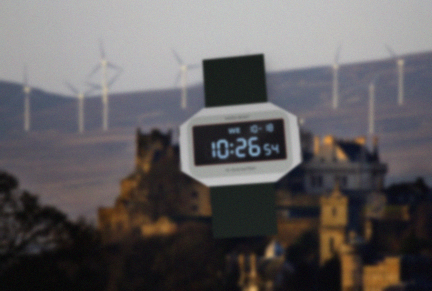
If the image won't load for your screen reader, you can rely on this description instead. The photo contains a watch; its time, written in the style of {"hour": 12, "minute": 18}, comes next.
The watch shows {"hour": 10, "minute": 26}
